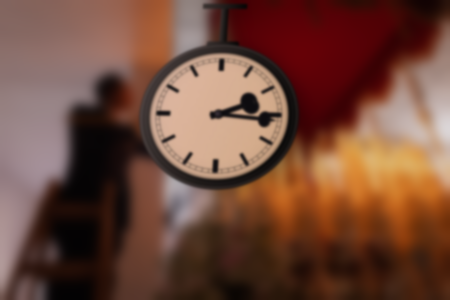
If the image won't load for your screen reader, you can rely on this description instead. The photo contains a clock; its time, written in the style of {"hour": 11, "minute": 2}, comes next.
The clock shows {"hour": 2, "minute": 16}
